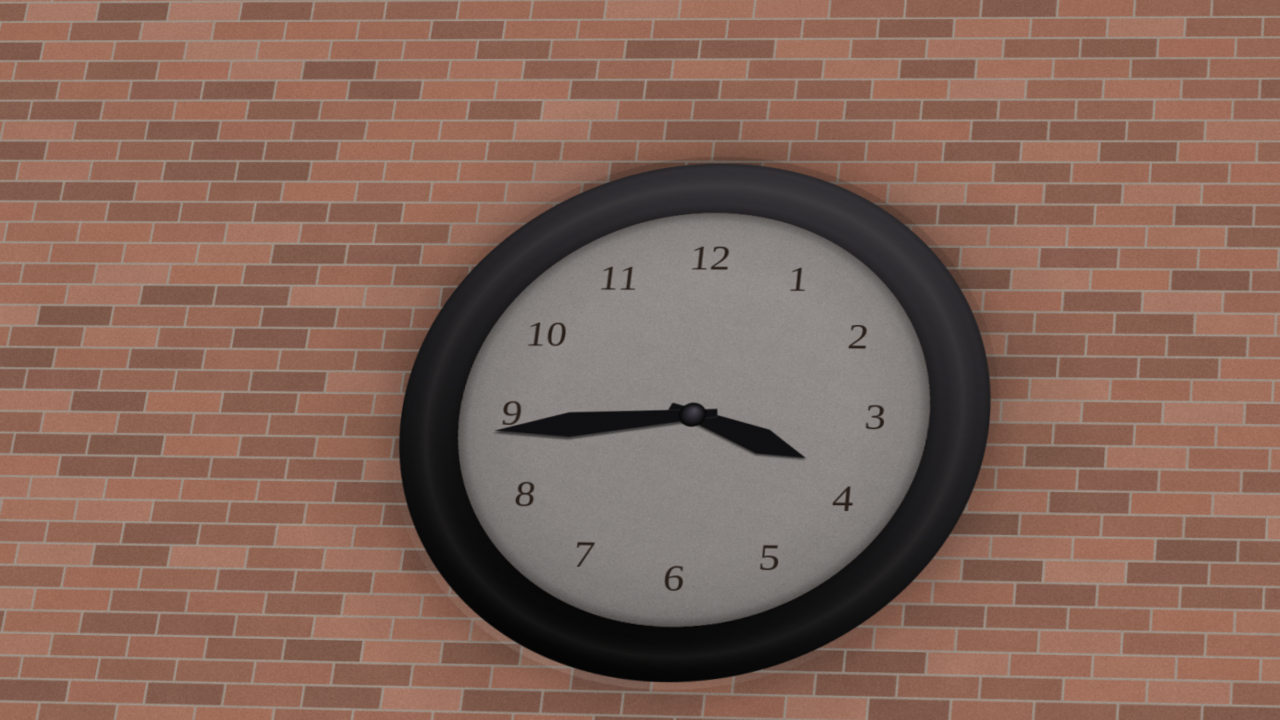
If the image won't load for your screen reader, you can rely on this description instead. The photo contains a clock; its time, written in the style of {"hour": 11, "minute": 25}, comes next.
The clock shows {"hour": 3, "minute": 44}
